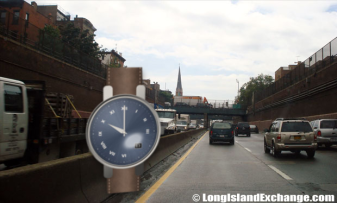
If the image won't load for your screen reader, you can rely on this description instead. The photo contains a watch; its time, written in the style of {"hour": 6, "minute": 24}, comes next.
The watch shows {"hour": 10, "minute": 0}
